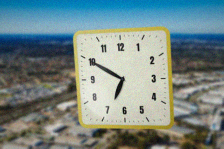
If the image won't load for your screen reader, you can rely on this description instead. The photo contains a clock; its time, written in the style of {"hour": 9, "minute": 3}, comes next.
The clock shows {"hour": 6, "minute": 50}
